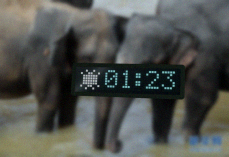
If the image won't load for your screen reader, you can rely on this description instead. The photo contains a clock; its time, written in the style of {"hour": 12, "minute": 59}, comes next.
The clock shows {"hour": 1, "minute": 23}
